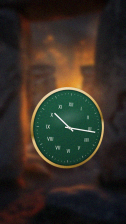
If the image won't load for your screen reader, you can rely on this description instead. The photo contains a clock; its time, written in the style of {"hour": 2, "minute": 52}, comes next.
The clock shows {"hour": 10, "minute": 16}
